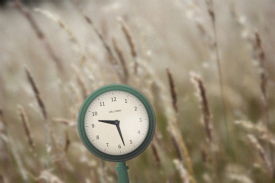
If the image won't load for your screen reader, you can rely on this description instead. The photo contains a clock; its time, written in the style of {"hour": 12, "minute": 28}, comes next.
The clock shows {"hour": 9, "minute": 28}
